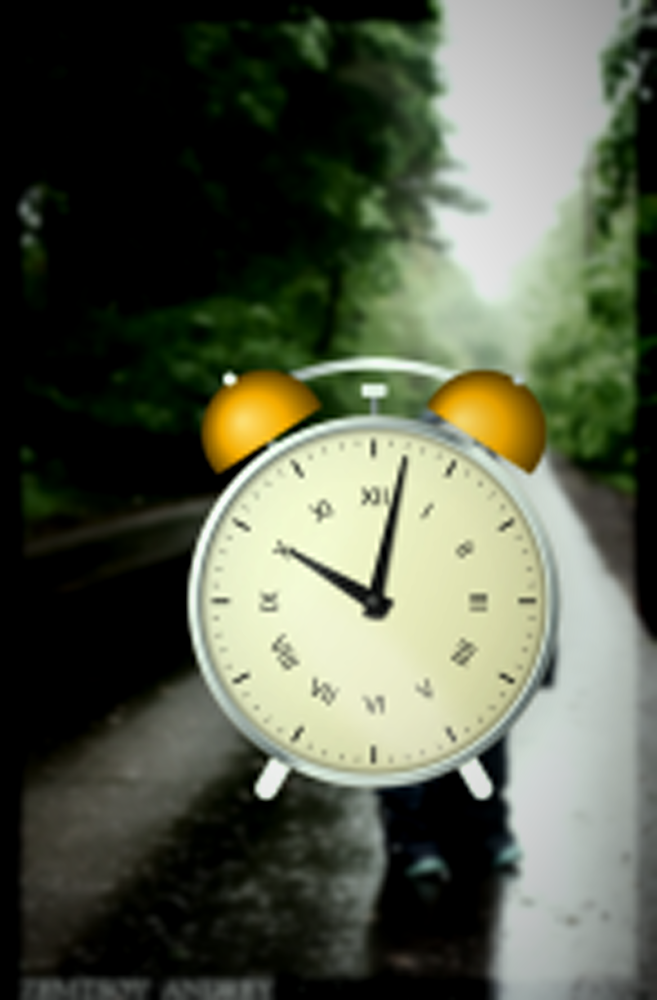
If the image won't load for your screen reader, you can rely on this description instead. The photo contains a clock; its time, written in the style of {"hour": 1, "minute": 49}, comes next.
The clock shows {"hour": 10, "minute": 2}
